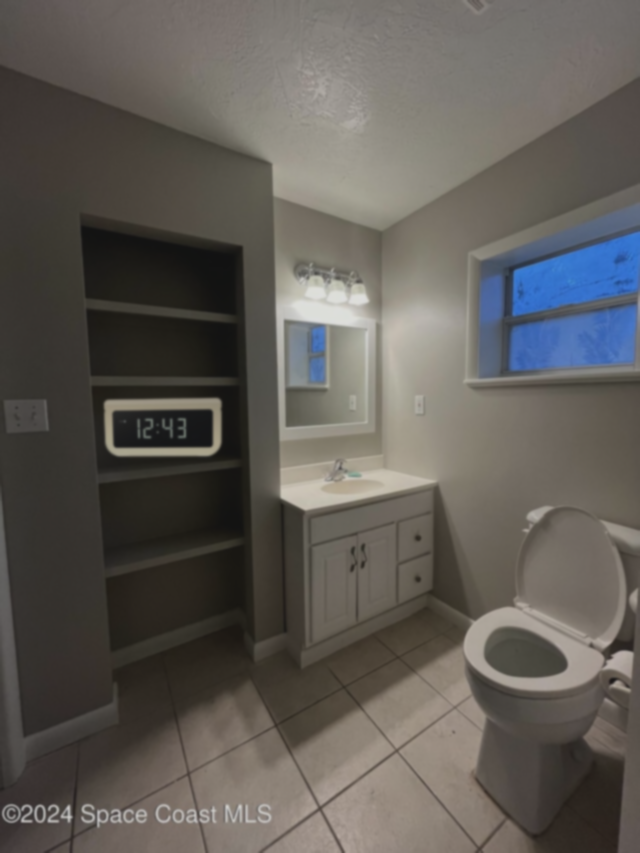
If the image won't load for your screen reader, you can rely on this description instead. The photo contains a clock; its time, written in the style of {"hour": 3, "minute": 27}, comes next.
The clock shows {"hour": 12, "minute": 43}
